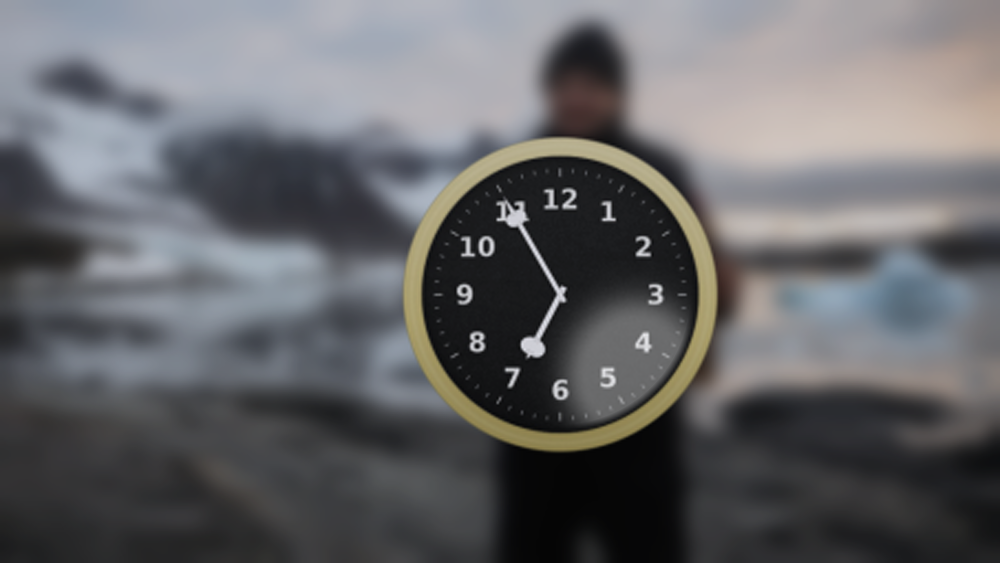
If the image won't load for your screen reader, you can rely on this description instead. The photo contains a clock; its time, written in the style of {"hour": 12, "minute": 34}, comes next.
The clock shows {"hour": 6, "minute": 55}
